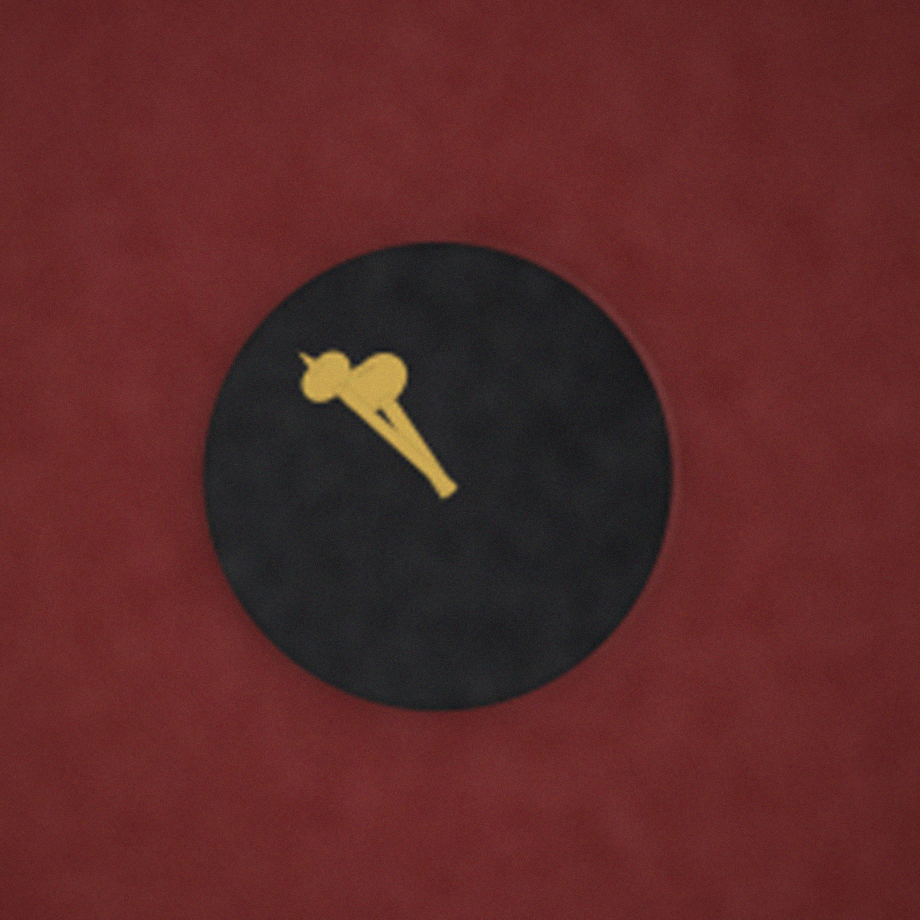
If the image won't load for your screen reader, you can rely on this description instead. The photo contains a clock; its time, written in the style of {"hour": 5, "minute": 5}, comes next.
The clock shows {"hour": 10, "minute": 52}
